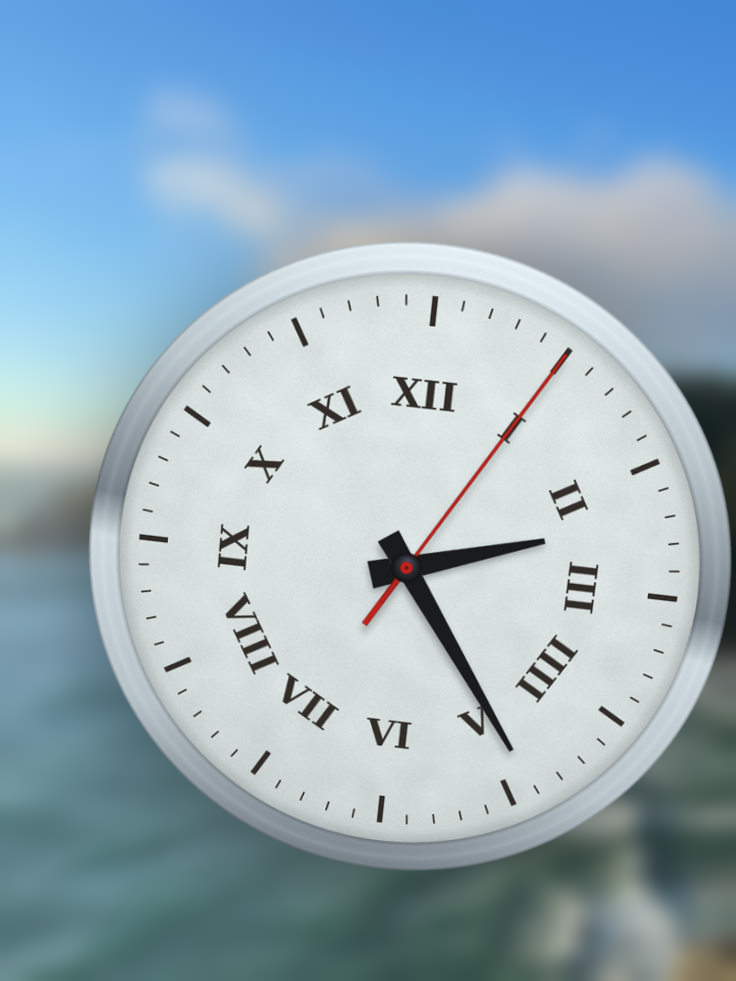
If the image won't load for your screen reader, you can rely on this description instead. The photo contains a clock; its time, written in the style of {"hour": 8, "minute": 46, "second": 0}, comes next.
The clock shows {"hour": 2, "minute": 24, "second": 5}
